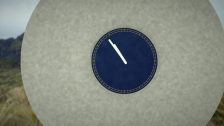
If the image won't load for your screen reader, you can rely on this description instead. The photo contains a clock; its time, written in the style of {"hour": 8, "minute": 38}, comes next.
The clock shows {"hour": 10, "minute": 54}
